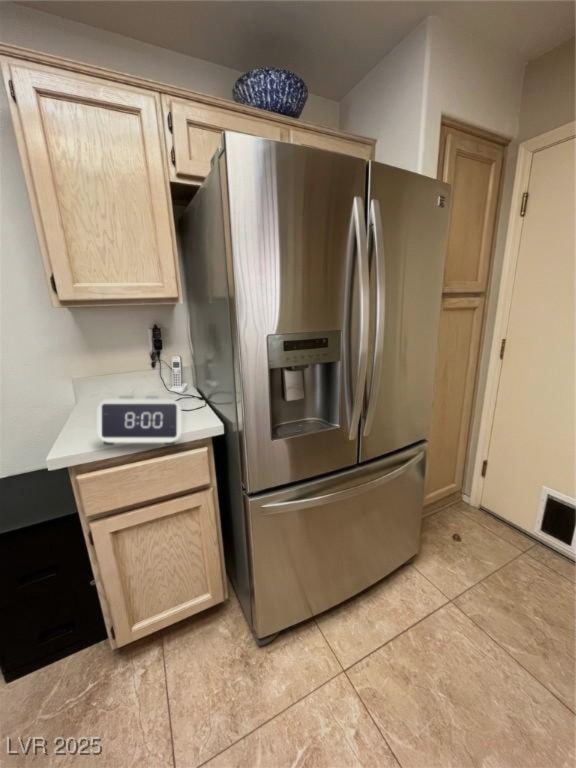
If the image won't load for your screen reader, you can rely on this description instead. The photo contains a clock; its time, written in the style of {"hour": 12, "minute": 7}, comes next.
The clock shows {"hour": 8, "minute": 0}
